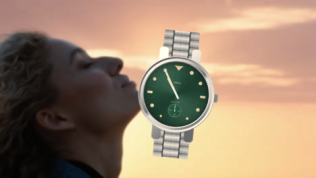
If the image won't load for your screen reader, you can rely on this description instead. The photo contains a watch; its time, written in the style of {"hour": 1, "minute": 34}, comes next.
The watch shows {"hour": 10, "minute": 55}
